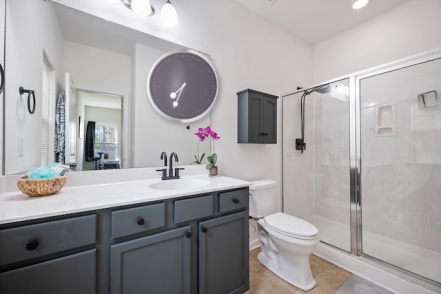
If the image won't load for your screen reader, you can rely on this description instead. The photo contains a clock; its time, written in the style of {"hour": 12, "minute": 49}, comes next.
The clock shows {"hour": 7, "minute": 34}
